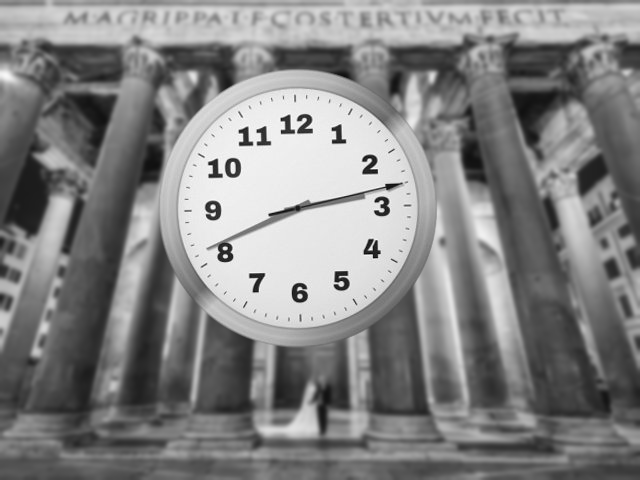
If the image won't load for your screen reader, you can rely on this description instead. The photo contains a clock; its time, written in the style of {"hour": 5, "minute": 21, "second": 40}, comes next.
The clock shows {"hour": 2, "minute": 41, "second": 13}
